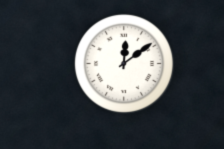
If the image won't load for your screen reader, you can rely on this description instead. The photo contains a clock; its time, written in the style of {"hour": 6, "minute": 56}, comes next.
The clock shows {"hour": 12, "minute": 9}
